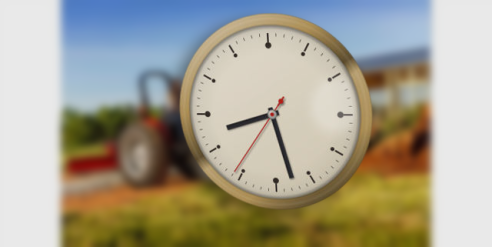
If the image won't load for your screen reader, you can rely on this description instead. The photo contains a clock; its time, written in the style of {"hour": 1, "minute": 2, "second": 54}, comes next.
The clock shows {"hour": 8, "minute": 27, "second": 36}
